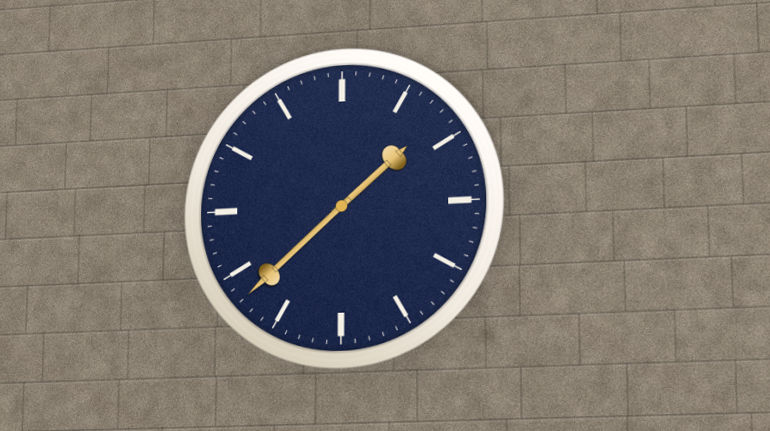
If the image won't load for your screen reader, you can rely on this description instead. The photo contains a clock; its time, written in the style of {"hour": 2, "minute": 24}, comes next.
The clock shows {"hour": 1, "minute": 38}
